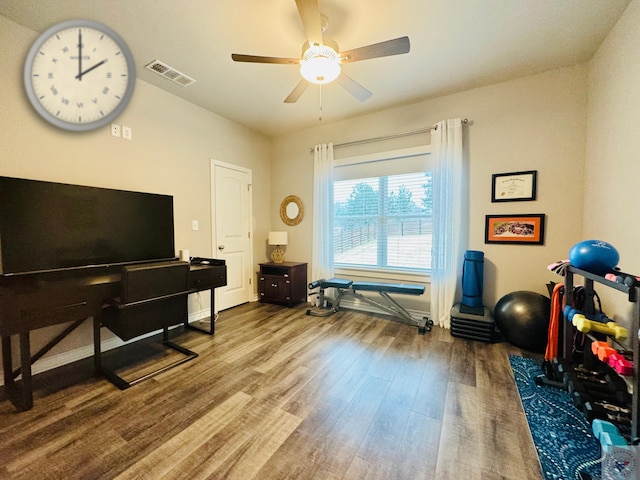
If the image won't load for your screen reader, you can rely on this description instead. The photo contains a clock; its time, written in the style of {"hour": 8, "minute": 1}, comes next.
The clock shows {"hour": 2, "minute": 0}
